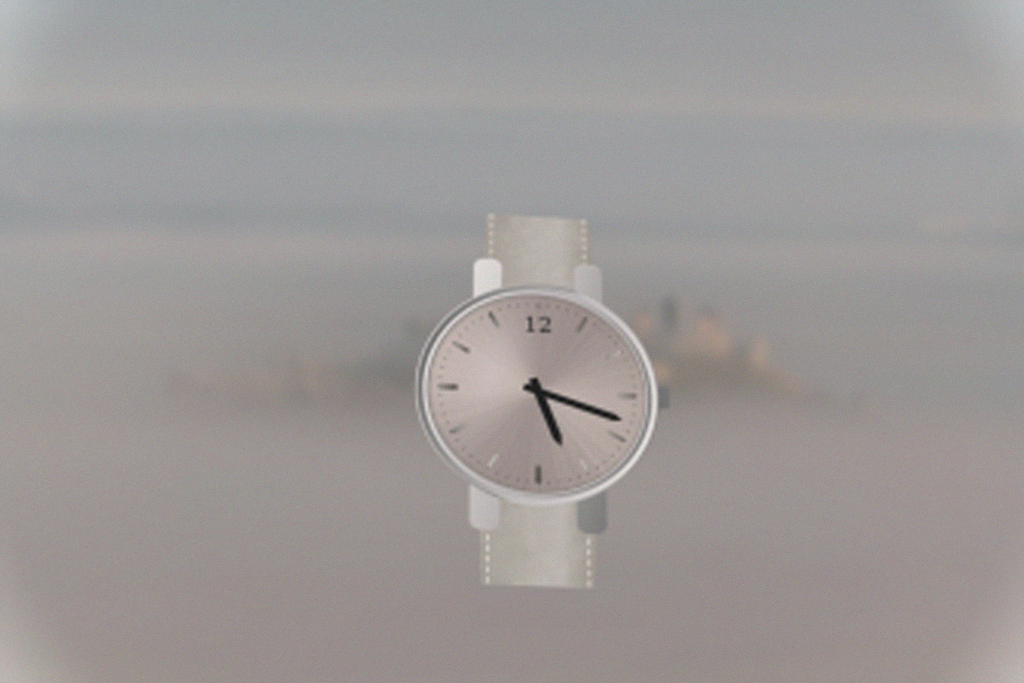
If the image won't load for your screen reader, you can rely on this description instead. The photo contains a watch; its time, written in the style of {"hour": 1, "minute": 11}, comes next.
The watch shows {"hour": 5, "minute": 18}
